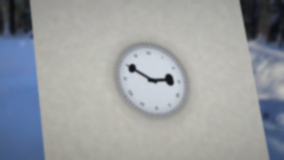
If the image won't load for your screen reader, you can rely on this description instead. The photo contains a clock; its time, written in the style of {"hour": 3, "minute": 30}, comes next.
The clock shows {"hour": 2, "minute": 50}
